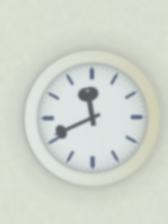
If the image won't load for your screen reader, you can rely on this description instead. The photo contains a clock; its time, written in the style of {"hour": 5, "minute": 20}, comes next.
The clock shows {"hour": 11, "minute": 41}
